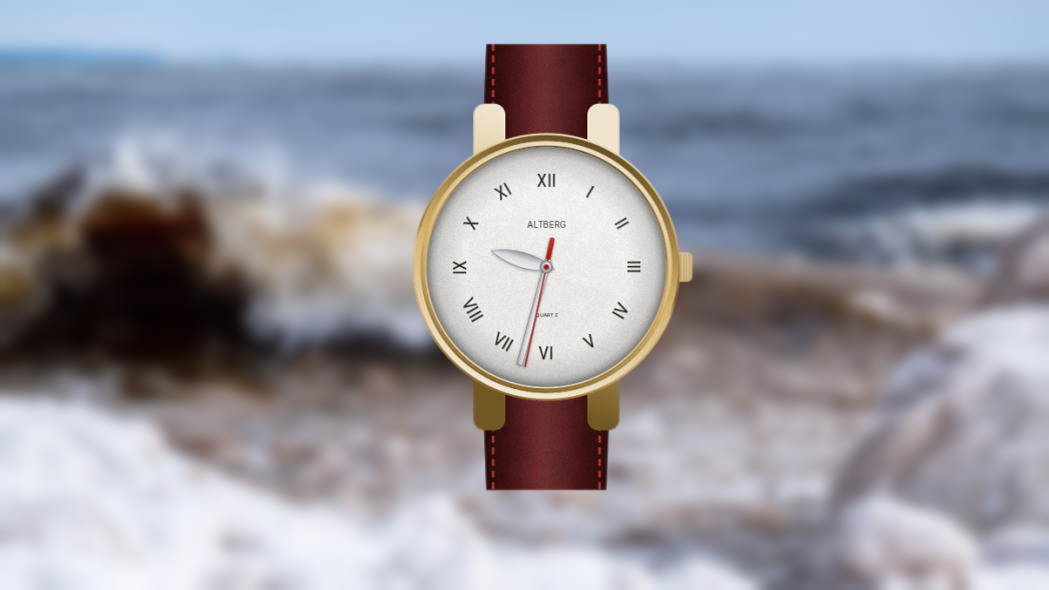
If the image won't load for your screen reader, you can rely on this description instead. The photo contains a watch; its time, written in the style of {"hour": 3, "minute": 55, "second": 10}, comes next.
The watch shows {"hour": 9, "minute": 32, "second": 32}
